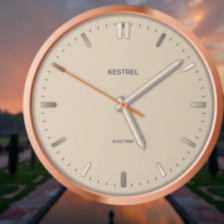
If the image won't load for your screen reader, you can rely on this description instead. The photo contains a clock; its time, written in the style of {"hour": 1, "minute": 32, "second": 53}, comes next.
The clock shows {"hour": 5, "minute": 8, "second": 50}
